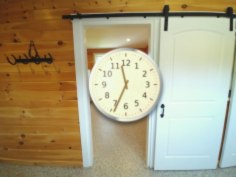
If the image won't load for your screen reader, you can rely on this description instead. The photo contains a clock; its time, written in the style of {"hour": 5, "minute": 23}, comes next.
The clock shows {"hour": 11, "minute": 34}
